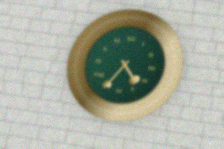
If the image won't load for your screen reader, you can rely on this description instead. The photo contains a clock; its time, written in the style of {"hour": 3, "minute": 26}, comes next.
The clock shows {"hour": 4, "minute": 35}
